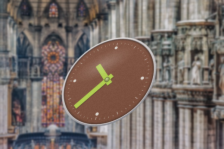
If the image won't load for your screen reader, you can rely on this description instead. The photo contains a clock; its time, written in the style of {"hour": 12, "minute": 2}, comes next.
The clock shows {"hour": 10, "minute": 37}
